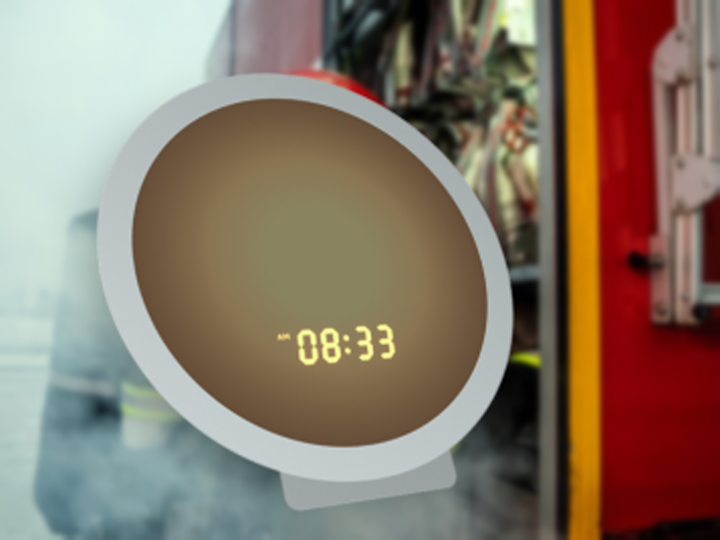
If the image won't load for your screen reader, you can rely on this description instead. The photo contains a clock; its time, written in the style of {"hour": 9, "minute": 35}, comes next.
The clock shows {"hour": 8, "minute": 33}
